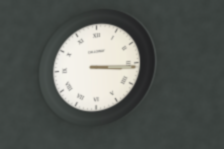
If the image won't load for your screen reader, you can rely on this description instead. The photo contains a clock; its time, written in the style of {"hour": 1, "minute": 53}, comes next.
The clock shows {"hour": 3, "minute": 16}
